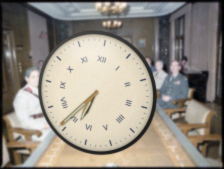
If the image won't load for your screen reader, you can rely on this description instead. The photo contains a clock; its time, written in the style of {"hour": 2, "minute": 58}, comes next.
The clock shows {"hour": 6, "minute": 36}
